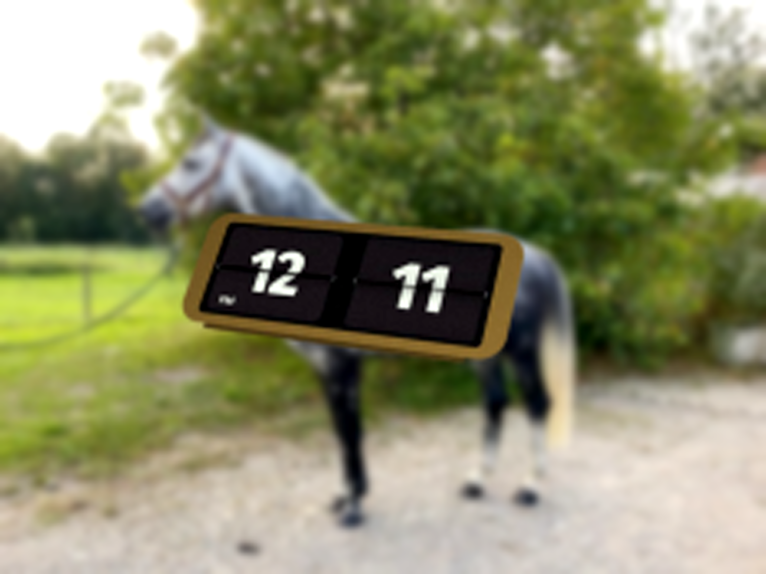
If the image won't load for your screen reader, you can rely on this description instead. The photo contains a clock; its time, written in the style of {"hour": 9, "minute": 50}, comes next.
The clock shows {"hour": 12, "minute": 11}
